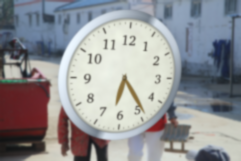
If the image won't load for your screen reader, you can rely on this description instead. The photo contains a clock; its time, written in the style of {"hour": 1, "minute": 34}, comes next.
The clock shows {"hour": 6, "minute": 24}
